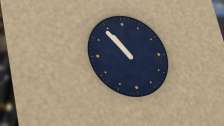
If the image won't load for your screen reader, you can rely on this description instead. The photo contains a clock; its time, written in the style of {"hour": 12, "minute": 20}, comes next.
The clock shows {"hour": 10, "minute": 54}
